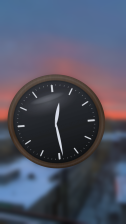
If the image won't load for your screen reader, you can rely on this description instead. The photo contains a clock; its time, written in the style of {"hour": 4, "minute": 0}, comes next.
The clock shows {"hour": 12, "minute": 29}
